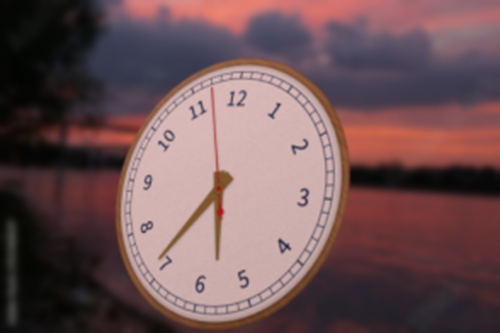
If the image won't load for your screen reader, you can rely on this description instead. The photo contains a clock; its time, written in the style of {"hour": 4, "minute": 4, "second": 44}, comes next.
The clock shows {"hour": 5, "minute": 35, "second": 57}
